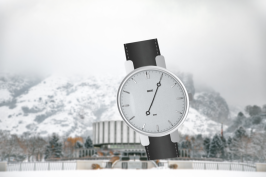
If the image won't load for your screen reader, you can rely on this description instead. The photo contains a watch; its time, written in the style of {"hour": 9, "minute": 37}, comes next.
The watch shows {"hour": 7, "minute": 5}
